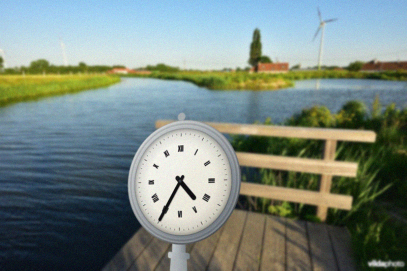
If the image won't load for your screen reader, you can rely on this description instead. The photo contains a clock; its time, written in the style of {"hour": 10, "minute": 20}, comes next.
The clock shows {"hour": 4, "minute": 35}
